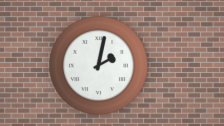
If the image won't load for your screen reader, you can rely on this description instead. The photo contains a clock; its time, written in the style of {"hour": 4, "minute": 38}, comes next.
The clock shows {"hour": 2, "minute": 2}
